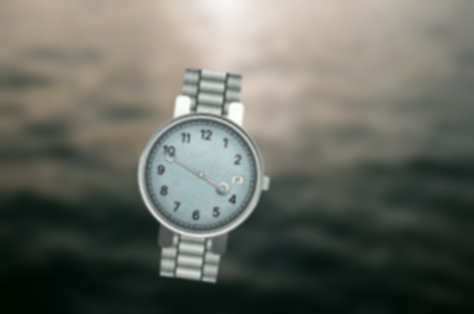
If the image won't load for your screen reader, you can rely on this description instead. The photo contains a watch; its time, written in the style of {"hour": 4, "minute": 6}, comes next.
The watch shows {"hour": 3, "minute": 49}
